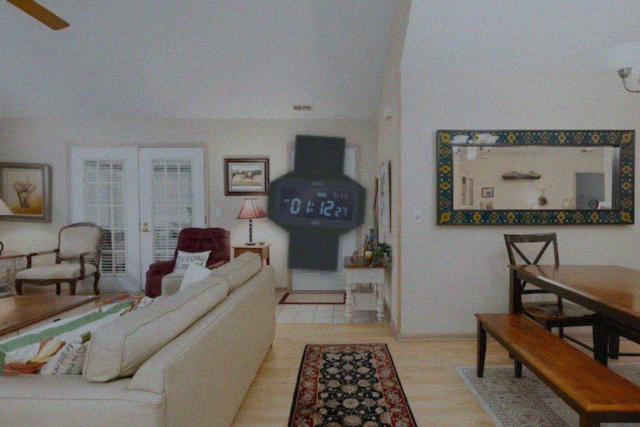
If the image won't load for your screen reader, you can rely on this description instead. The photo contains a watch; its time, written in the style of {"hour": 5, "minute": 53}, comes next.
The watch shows {"hour": 1, "minute": 12}
